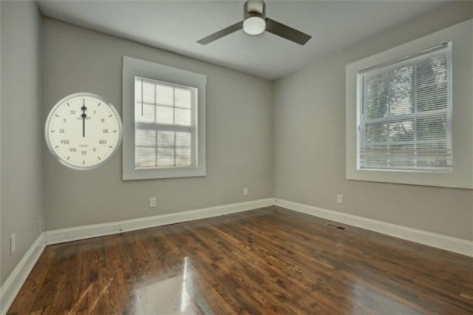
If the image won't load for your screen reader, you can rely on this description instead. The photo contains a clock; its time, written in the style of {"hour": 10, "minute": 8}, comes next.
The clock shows {"hour": 12, "minute": 0}
